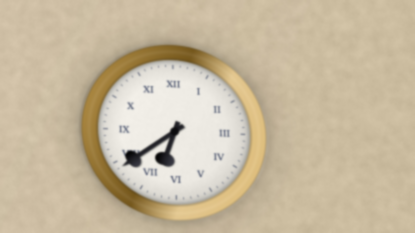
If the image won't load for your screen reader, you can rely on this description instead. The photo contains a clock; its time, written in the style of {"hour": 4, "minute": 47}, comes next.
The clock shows {"hour": 6, "minute": 39}
